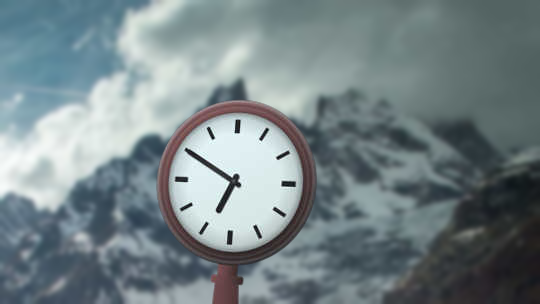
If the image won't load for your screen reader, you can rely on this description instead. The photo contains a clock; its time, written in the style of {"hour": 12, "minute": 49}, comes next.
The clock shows {"hour": 6, "minute": 50}
